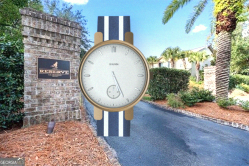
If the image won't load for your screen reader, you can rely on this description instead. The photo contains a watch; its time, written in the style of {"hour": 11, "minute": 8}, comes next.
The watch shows {"hour": 5, "minute": 26}
